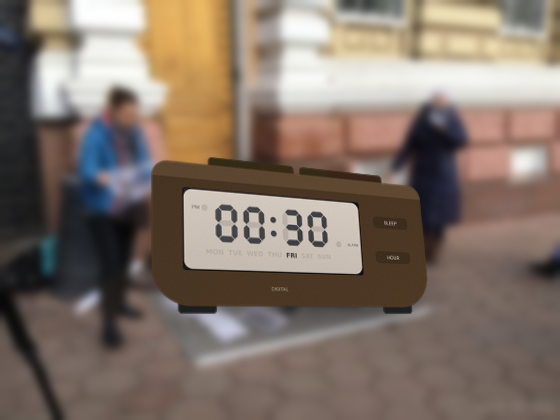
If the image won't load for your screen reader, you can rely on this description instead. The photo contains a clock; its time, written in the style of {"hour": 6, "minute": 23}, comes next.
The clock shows {"hour": 0, "minute": 30}
